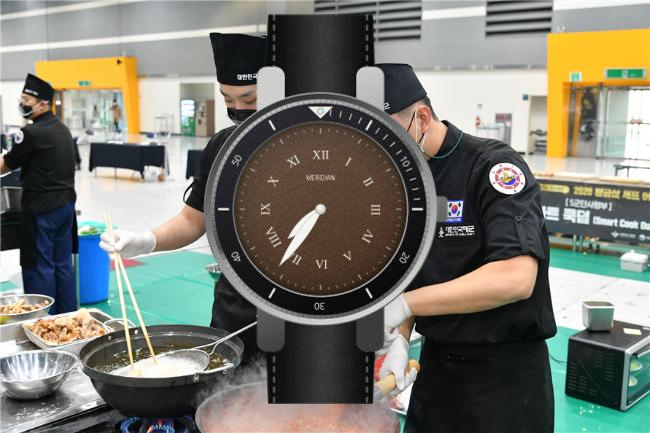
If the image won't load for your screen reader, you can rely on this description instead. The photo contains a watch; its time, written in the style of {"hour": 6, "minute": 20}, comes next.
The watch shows {"hour": 7, "minute": 36}
